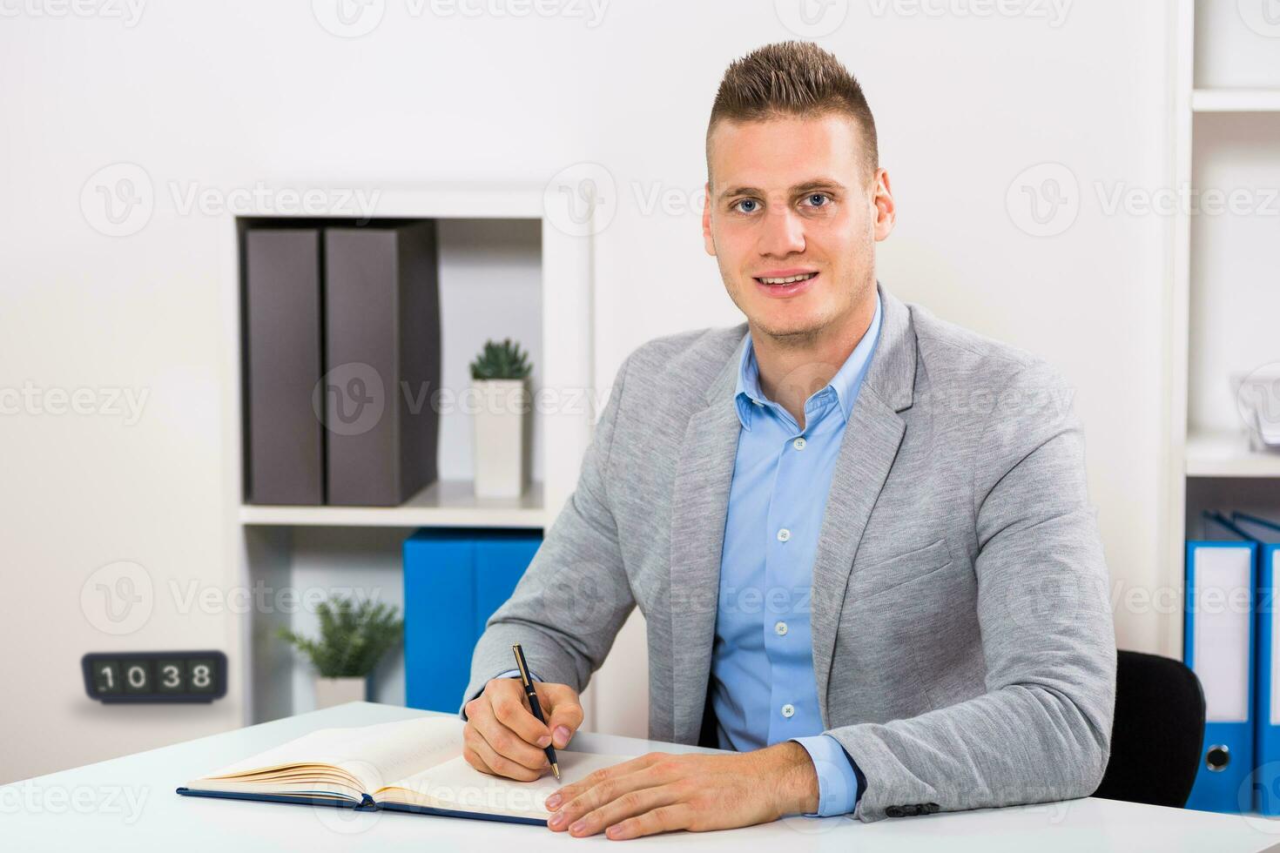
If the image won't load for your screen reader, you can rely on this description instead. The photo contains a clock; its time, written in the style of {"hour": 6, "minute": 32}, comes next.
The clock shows {"hour": 10, "minute": 38}
